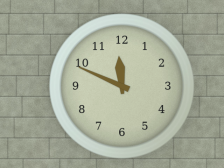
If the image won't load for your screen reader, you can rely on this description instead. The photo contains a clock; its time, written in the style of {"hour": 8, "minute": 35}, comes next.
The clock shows {"hour": 11, "minute": 49}
